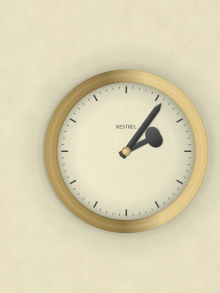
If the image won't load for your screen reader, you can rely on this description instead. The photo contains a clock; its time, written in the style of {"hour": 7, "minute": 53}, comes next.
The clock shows {"hour": 2, "minute": 6}
